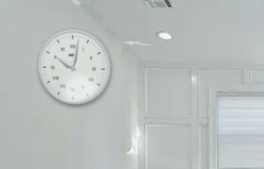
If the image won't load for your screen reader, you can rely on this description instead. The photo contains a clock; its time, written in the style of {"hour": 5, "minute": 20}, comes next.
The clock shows {"hour": 10, "minute": 2}
